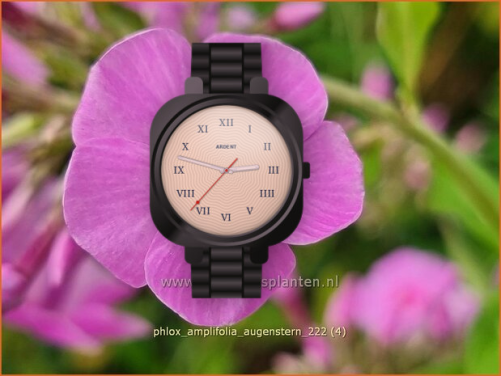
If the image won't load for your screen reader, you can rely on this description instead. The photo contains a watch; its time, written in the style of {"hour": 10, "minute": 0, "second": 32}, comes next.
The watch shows {"hour": 2, "minute": 47, "second": 37}
